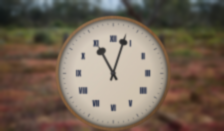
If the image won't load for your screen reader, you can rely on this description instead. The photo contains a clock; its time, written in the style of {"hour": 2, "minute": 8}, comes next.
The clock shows {"hour": 11, "minute": 3}
